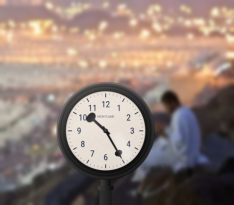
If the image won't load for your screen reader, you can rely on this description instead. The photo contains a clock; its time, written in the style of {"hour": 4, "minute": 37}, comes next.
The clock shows {"hour": 10, "minute": 25}
